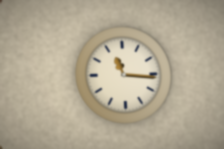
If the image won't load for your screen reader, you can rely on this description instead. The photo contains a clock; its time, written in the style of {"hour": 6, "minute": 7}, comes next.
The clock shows {"hour": 11, "minute": 16}
